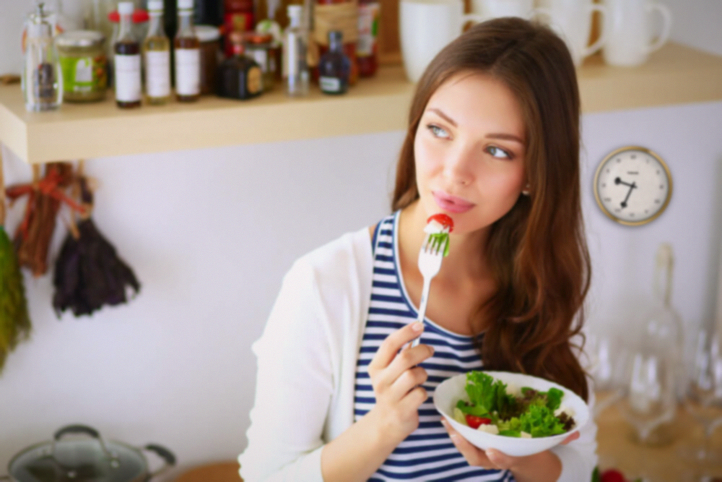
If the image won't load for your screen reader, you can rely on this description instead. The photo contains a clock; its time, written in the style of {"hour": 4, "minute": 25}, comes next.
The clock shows {"hour": 9, "minute": 34}
